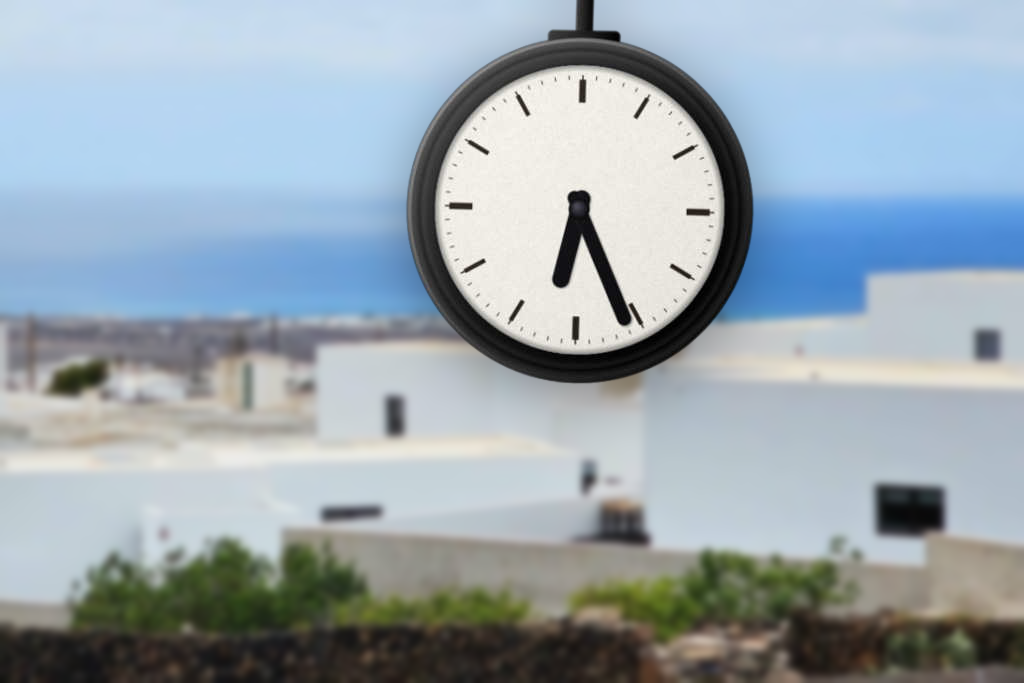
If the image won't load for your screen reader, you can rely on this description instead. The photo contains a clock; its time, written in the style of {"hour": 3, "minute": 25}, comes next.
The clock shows {"hour": 6, "minute": 26}
